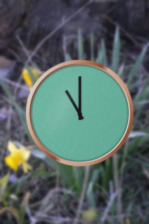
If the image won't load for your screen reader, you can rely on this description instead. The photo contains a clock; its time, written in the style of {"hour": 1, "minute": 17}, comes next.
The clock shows {"hour": 11, "minute": 0}
